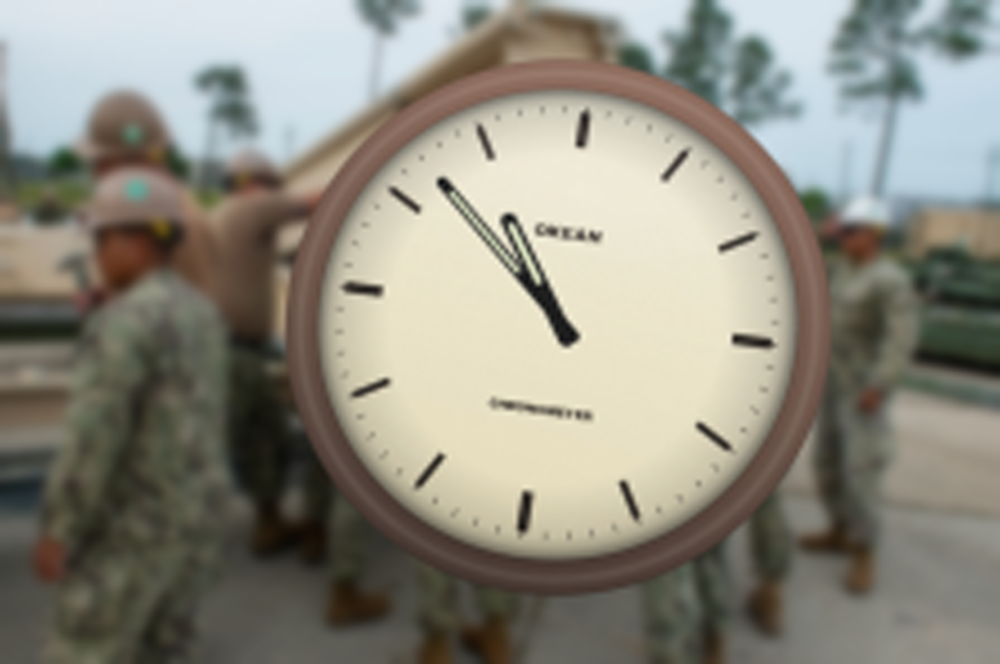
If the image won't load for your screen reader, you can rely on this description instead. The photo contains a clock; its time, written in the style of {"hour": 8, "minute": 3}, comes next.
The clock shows {"hour": 10, "minute": 52}
